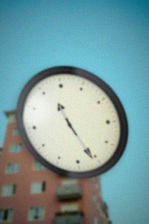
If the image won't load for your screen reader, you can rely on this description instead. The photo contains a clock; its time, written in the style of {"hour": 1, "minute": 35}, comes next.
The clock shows {"hour": 11, "minute": 26}
